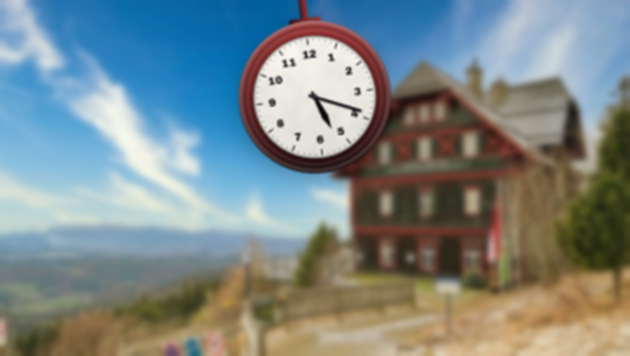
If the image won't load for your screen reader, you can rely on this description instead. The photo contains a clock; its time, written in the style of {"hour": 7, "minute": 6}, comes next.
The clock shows {"hour": 5, "minute": 19}
